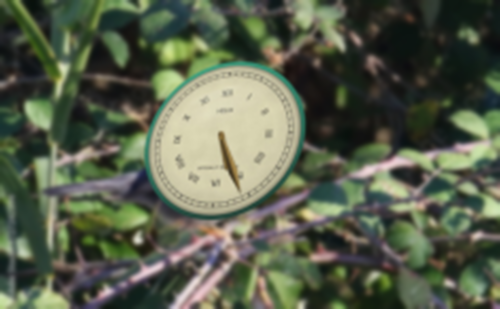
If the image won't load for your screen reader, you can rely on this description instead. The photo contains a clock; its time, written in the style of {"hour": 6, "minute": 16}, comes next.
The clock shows {"hour": 5, "minute": 26}
